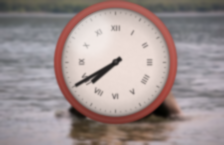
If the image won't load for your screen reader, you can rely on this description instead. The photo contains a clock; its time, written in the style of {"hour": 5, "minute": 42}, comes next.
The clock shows {"hour": 7, "minute": 40}
